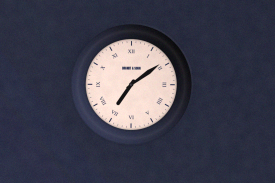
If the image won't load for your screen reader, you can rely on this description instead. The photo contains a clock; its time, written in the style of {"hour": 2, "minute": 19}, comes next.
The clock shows {"hour": 7, "minute": 9}
